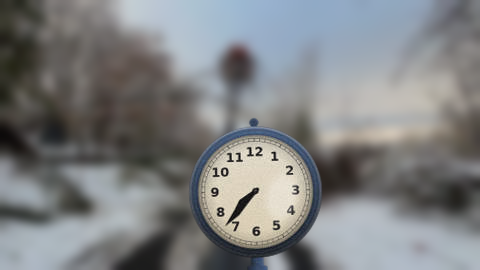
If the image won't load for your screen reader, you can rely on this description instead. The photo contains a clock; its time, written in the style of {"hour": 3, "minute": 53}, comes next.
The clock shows {"hour": 7, "minute": 37}
